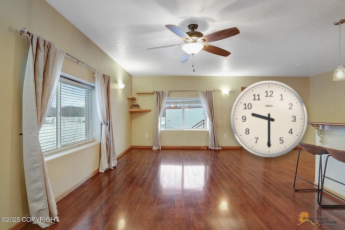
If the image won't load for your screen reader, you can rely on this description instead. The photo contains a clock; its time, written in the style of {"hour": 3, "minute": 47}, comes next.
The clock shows {"hour": 9, "minute": 30}
